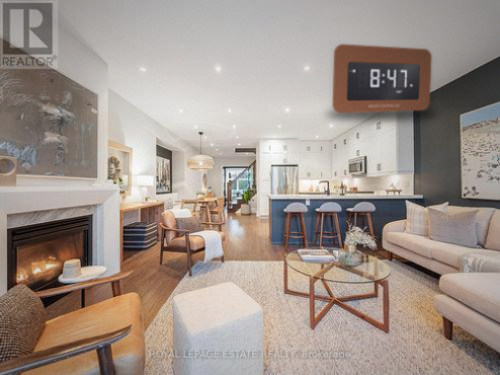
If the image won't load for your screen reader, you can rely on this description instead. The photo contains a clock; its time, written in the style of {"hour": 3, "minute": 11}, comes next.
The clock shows {"hour": 8, "minute": 47}
